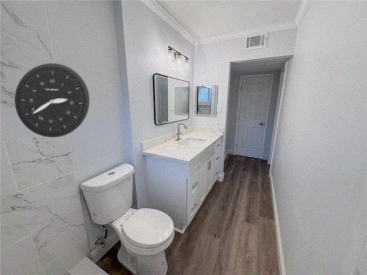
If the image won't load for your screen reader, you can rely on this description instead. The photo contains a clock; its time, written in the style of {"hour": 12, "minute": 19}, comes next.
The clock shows {"hour": 2, "minute": 39}
